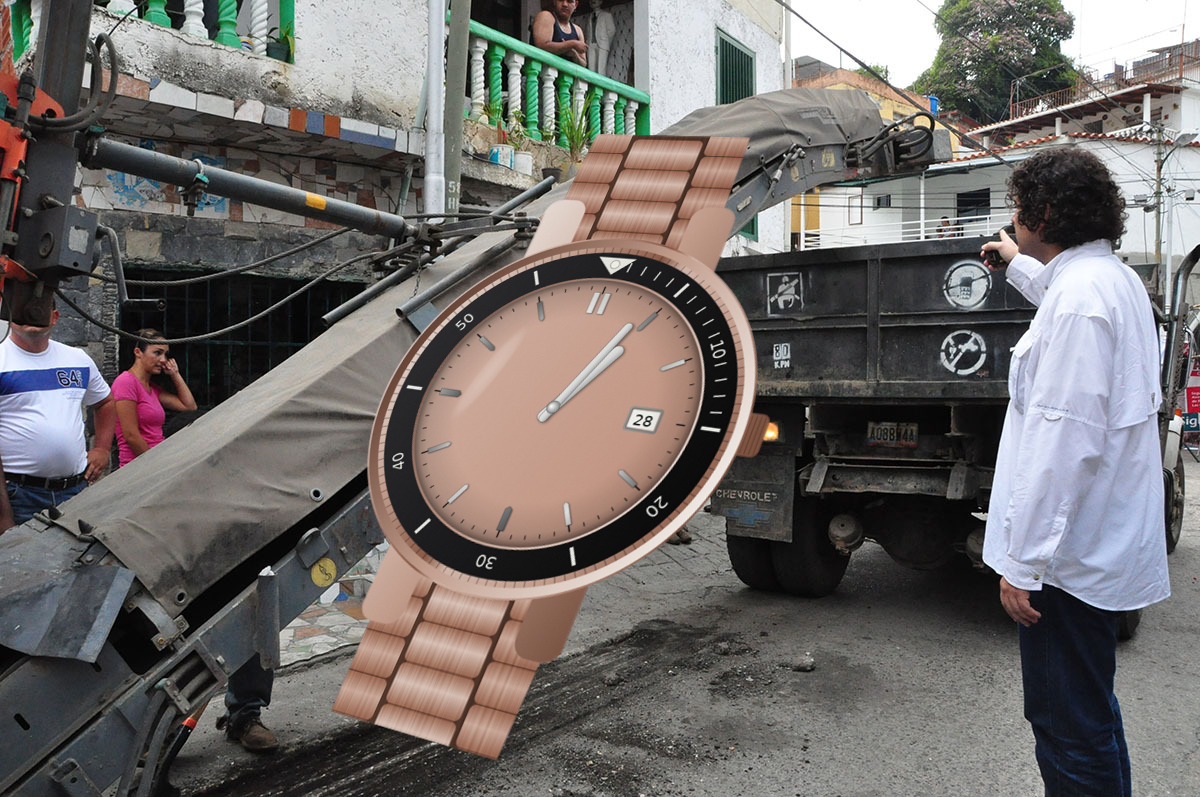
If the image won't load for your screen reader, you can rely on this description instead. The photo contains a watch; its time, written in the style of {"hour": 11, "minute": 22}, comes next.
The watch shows {"hour": 1, "minute": 4}
